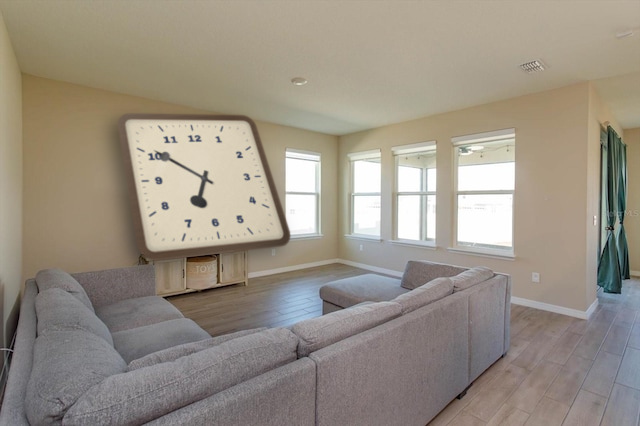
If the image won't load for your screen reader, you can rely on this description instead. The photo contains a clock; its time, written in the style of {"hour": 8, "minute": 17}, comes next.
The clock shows {"hour": 6, "minute": 51}
